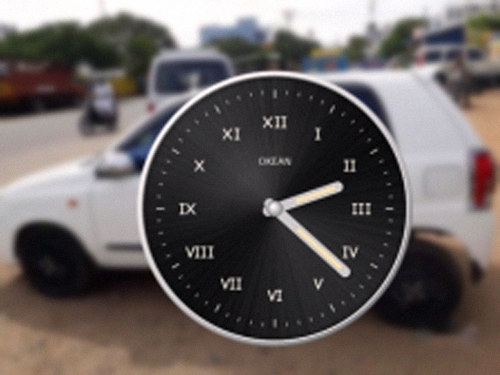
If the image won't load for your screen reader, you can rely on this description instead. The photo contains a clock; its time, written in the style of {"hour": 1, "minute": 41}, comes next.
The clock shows {"hour": 2, "minute": 22}
